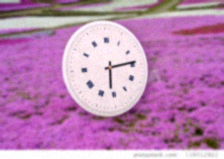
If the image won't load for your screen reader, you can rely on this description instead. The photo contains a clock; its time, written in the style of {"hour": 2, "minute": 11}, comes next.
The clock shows {"hour": 6, "minute": 14}
